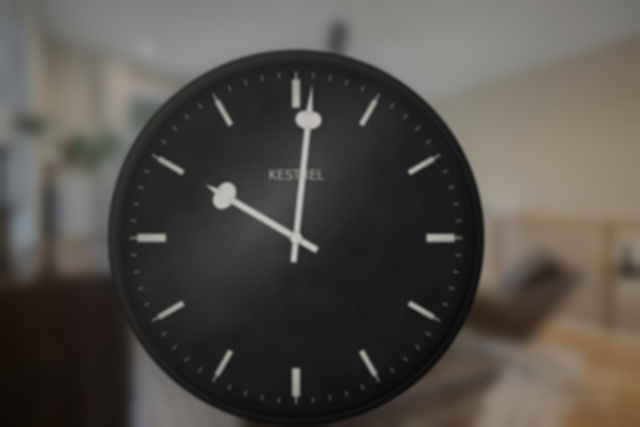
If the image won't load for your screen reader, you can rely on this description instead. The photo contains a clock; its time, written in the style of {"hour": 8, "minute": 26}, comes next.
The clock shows {"hour": 10, "minute": 1}
